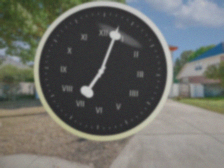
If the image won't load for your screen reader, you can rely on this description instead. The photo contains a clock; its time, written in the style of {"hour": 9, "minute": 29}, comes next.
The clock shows {"hour": 7, "minute": 3}
